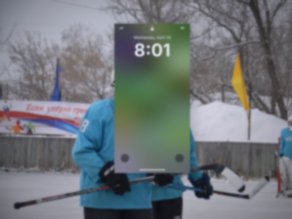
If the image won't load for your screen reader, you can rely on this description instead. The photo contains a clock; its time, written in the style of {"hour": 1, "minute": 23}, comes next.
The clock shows {"hour": 8, "minute": 1}
